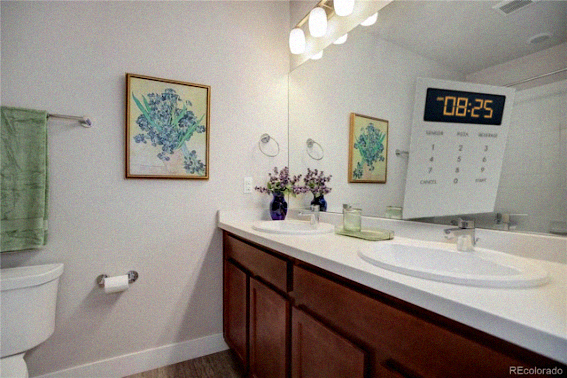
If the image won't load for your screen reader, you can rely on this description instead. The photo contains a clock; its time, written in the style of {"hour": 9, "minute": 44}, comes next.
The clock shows {"hour": 8, "minute": 25}
